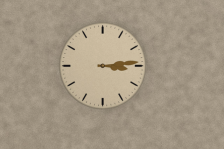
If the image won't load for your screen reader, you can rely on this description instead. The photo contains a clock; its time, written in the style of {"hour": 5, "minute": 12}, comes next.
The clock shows {"hour": 3, "minute": 14}
